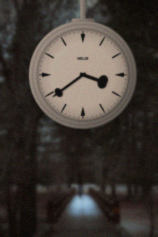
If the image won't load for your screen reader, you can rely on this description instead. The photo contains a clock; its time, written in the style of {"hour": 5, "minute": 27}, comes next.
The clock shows {"hour": 3, "minute": 39}
